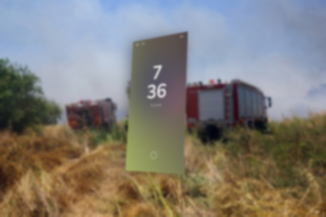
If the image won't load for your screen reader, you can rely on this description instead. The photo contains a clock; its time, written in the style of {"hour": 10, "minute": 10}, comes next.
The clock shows {"hour": 7, "minute": 36}
